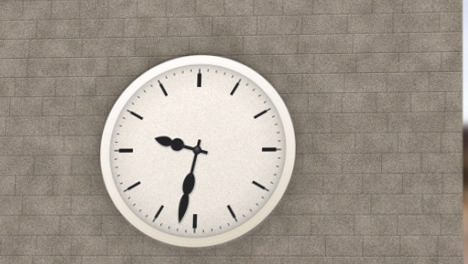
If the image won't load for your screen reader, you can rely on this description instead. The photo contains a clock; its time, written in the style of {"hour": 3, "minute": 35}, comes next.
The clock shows {"hour": 9, "minute": 32}
